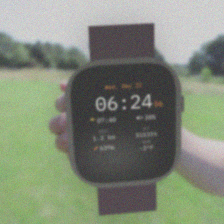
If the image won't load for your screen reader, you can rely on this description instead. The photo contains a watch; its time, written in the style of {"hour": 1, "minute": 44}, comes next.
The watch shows {"hour": 6, "minute": 24}
